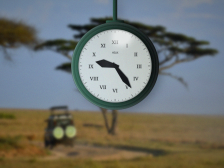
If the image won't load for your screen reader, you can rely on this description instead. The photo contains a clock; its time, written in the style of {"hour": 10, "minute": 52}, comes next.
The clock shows {"hour": 9, "minute": 24}
